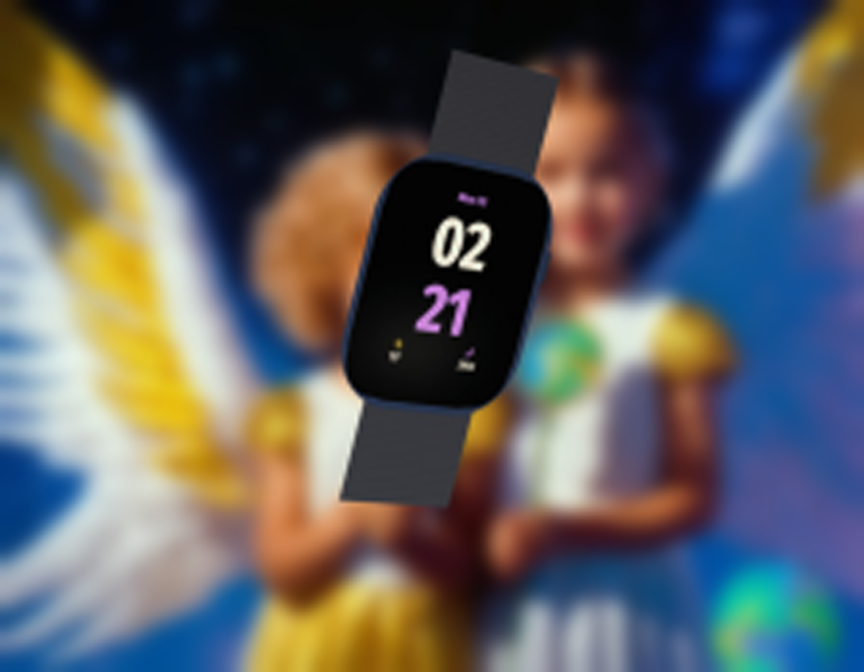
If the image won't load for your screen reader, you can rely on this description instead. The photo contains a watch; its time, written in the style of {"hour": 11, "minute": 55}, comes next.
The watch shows {"hour": 2, "minute": 21}
